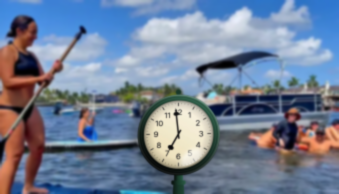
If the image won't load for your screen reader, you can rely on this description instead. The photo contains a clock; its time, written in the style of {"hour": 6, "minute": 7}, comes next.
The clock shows {"hour": 6, "minute": 59}
